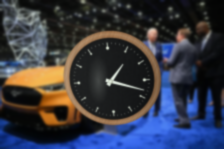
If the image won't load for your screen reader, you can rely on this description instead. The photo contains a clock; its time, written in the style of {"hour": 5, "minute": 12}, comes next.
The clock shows {"hour": 1, "minute": 18}
